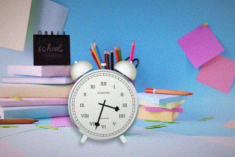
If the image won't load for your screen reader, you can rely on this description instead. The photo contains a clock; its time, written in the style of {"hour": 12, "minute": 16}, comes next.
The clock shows {"hour": 3, "minute": 33}
